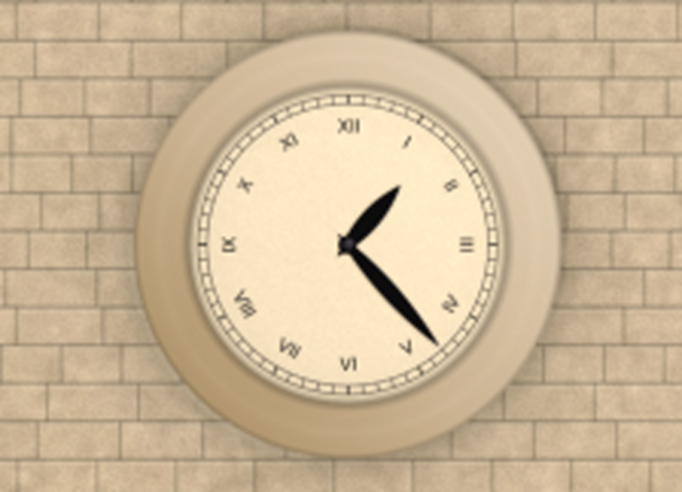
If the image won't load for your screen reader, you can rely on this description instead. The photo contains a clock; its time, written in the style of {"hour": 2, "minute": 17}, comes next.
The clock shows {"hour": 1, "minute": 23}
